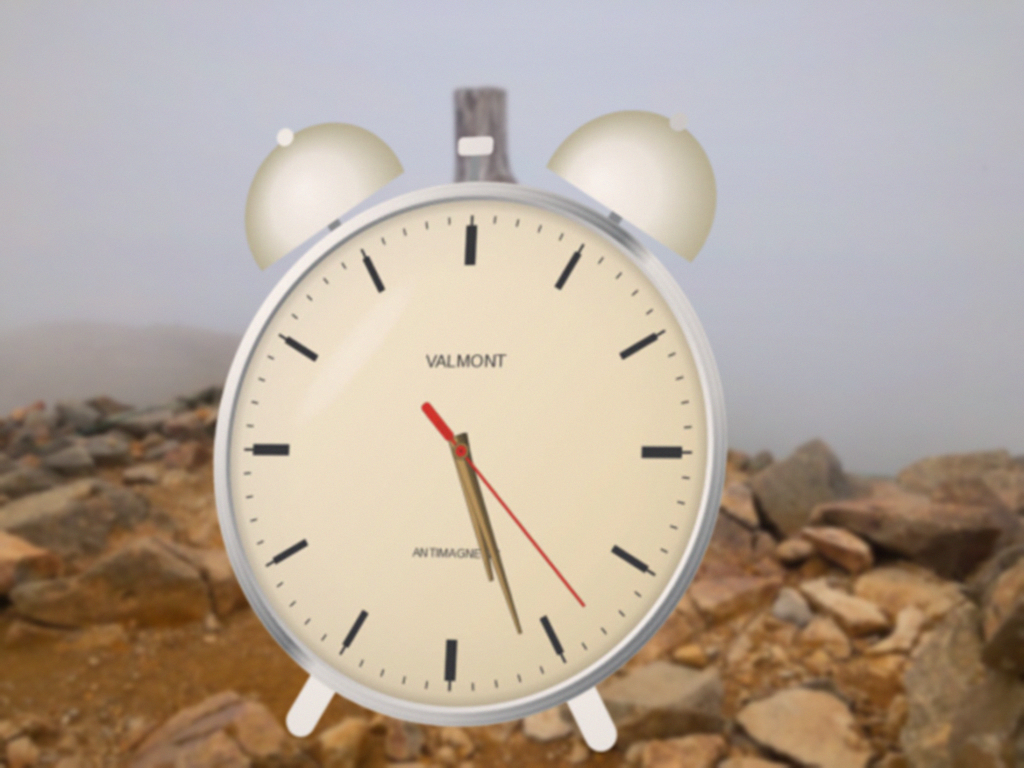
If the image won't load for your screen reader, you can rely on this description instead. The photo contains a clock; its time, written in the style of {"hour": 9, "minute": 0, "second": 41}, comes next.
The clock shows {"hour": 5, "minute": 26, "second": 23}
